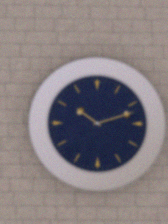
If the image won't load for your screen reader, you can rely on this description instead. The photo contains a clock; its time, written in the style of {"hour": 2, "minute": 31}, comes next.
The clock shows {"hour": 10, "minute": 12}
